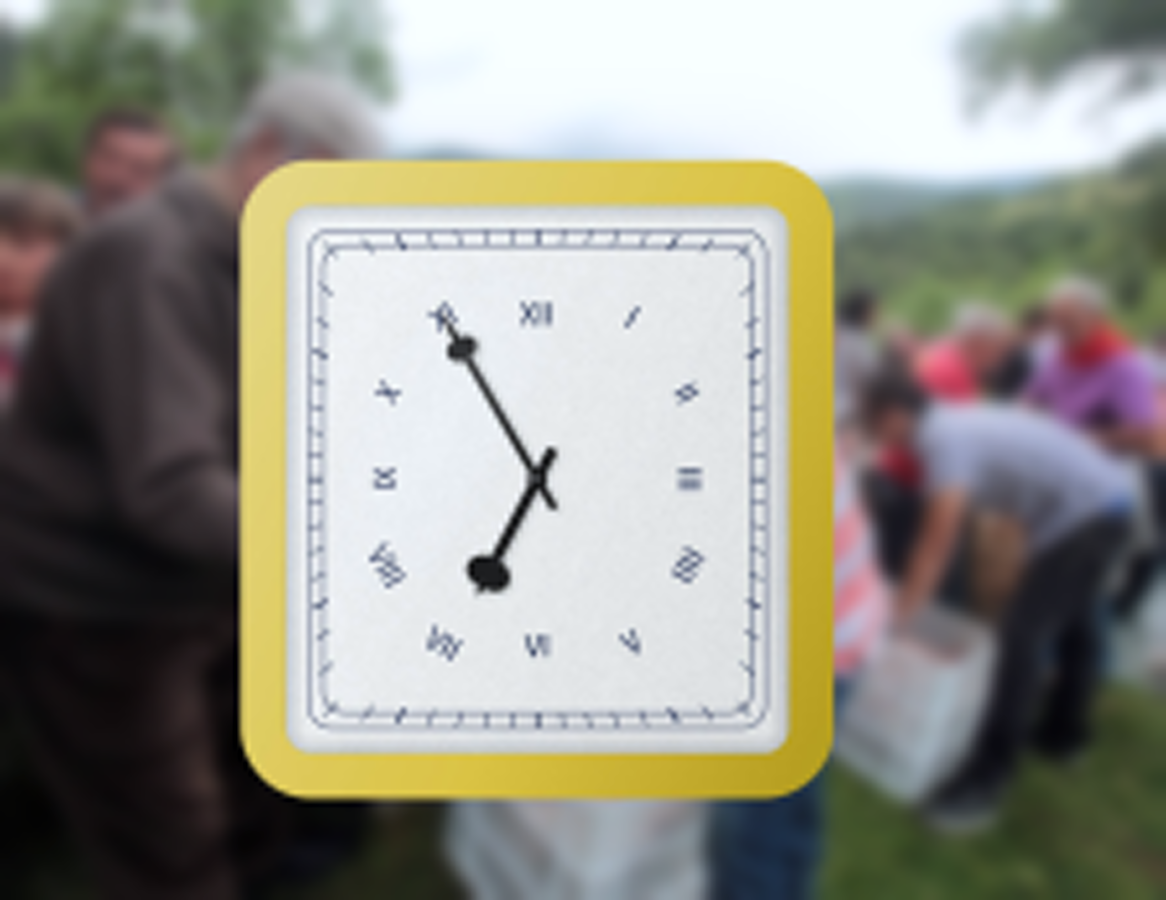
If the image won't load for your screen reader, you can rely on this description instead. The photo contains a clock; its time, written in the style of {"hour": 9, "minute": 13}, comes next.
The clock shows {"hour": 6, "minute": 55}
